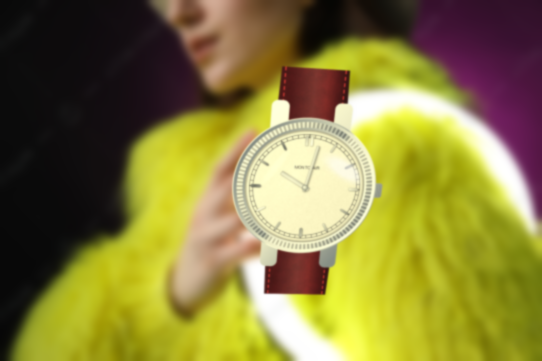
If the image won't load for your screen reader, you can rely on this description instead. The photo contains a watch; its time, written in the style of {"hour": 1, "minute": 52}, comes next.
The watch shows {"hour": 10, "minute": 2}
